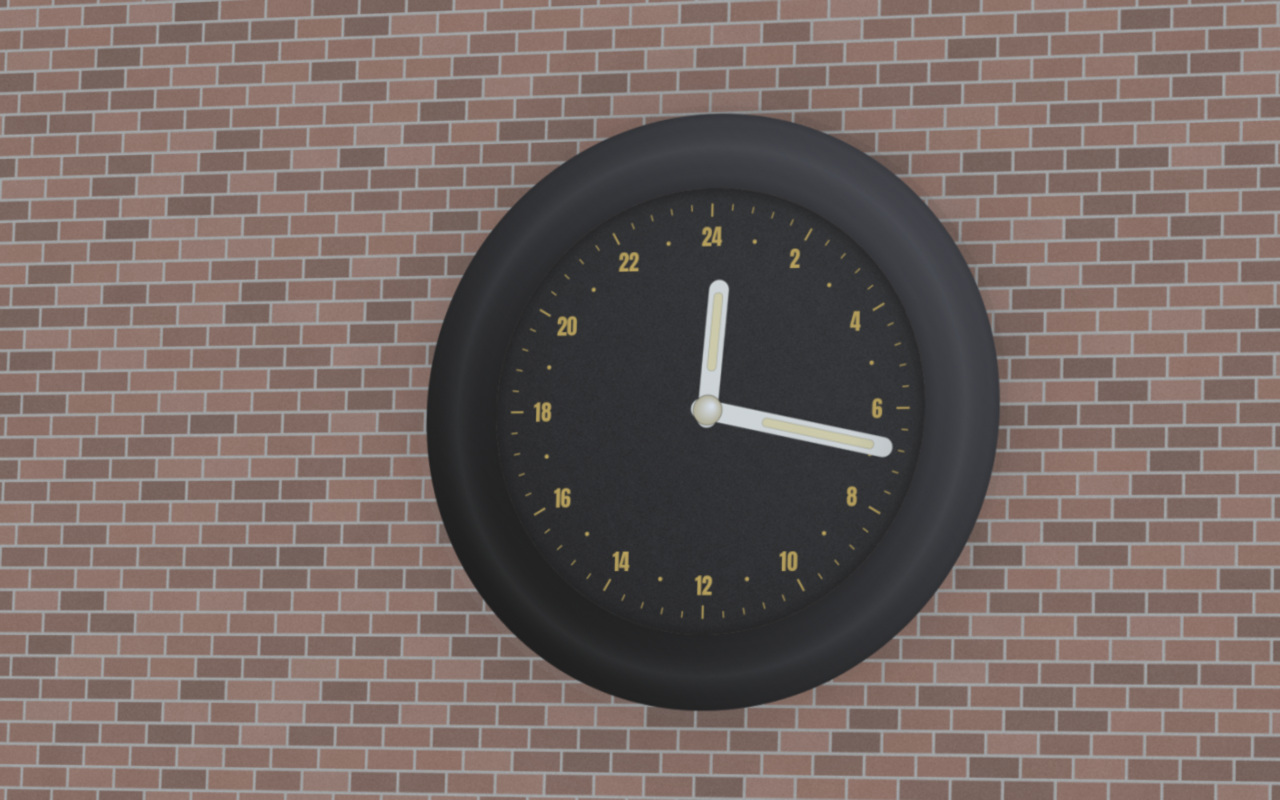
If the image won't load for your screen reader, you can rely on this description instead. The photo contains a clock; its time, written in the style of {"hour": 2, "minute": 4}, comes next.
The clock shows {"hour": 0, "minute": 17}
